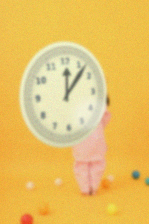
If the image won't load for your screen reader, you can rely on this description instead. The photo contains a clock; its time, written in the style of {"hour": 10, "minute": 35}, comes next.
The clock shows {"hour": 12, "minute": 7}
